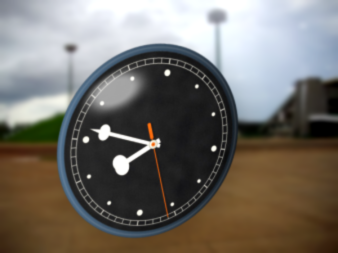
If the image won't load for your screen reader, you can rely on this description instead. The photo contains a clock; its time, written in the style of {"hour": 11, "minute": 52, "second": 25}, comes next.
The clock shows {"hour": 7, "minute": 46, "second": 26}
